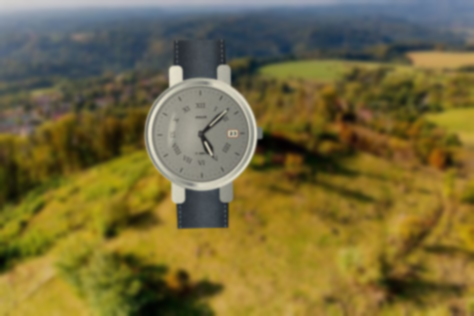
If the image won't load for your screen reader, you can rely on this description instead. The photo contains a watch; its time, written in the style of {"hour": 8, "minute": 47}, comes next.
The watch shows {"hour": 5, "minute": 8}
